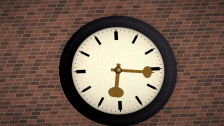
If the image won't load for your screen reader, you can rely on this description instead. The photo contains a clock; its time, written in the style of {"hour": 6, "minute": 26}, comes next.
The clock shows {"hour": 6, "minute": 16}
